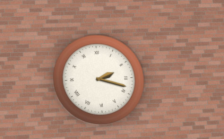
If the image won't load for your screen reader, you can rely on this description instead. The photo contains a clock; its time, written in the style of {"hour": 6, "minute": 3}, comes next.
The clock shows {"hour": 2, "minute": 18}
